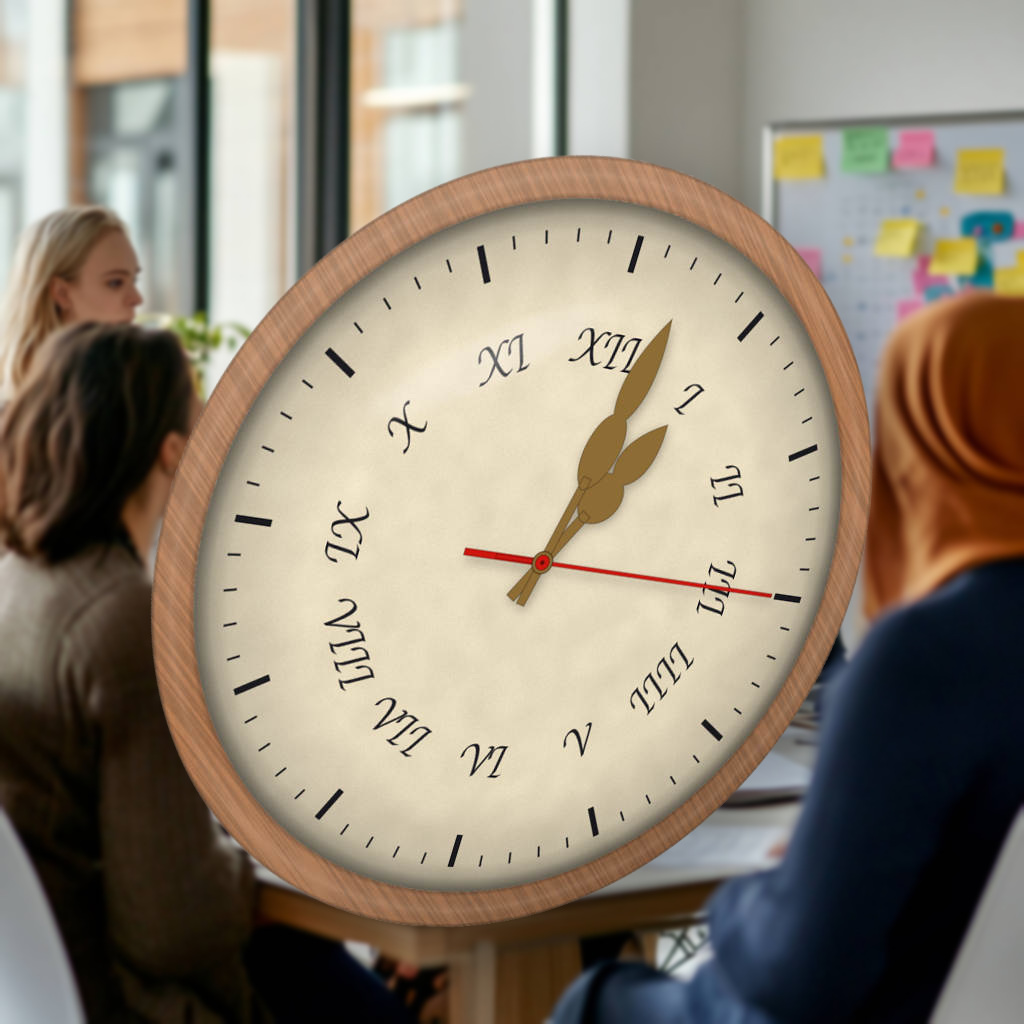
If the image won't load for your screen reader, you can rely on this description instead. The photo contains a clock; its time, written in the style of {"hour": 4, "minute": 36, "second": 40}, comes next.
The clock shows {"hour": 1, "minute": 2, "second": 15}
